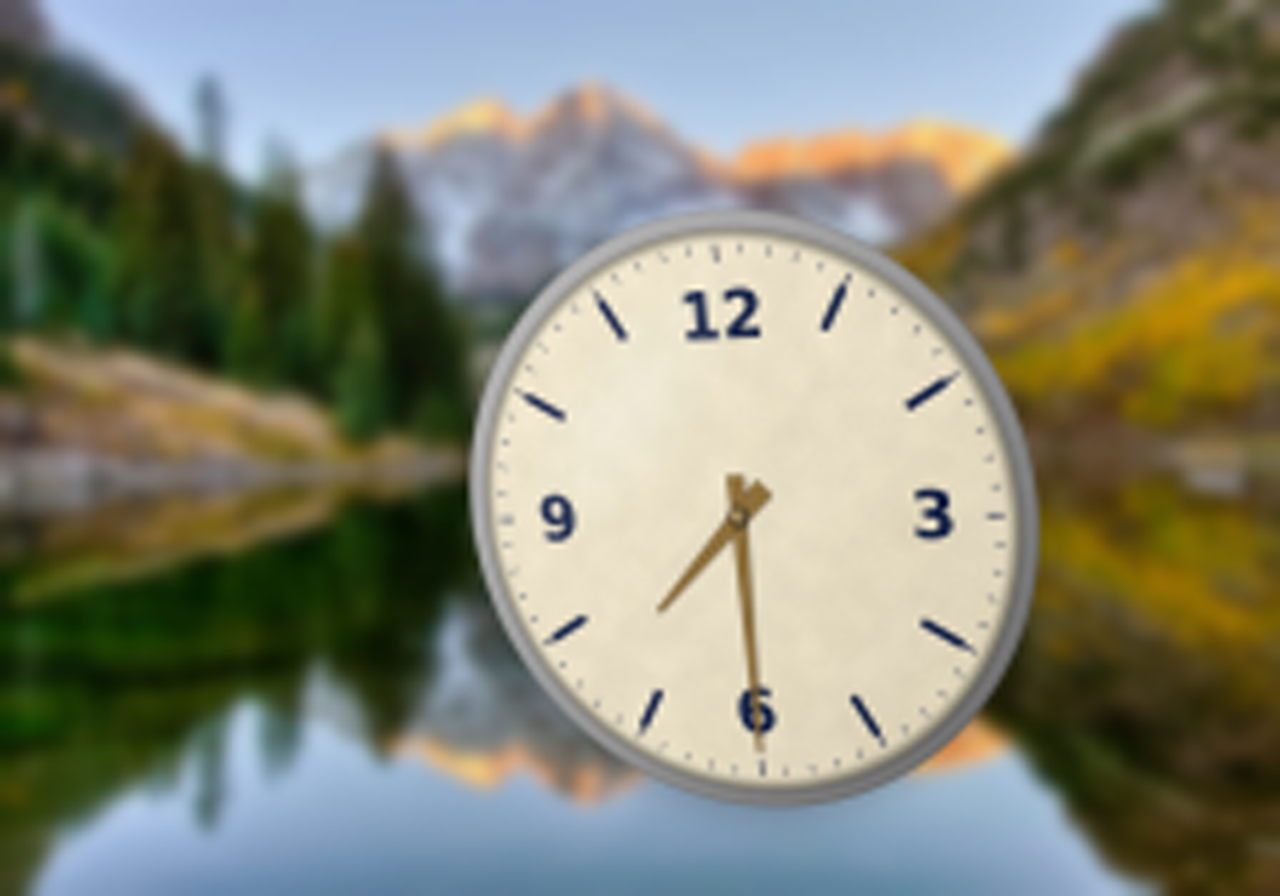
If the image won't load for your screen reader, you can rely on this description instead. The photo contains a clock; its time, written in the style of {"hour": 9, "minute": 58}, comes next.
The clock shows {"hour": 7, "minute": 30}
